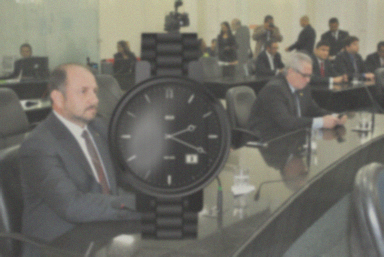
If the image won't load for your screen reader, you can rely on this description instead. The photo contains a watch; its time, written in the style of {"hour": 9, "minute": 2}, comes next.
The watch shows {"hour": 2, "minute": 19}
